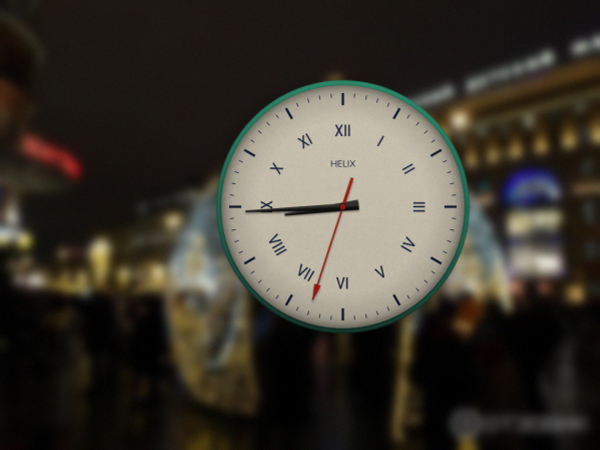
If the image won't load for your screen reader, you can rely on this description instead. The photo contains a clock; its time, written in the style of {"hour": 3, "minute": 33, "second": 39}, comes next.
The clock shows {"hour": 8, "minute": 44, "second": 33}
